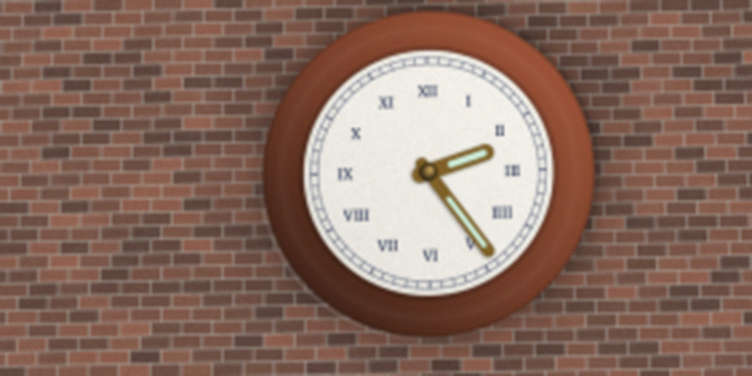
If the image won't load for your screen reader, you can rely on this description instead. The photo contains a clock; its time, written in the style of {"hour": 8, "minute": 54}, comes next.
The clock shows {"hour": 2, "minute": 24}
